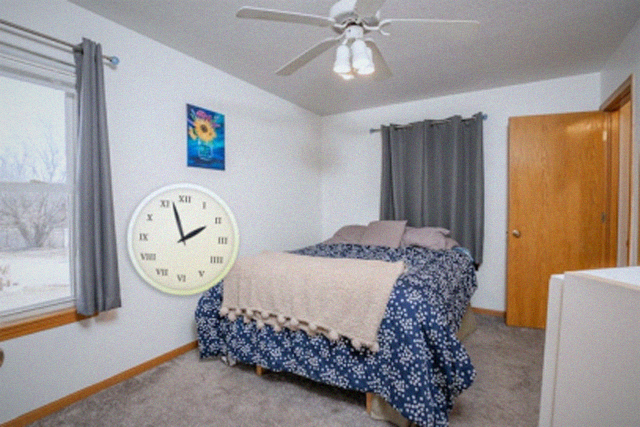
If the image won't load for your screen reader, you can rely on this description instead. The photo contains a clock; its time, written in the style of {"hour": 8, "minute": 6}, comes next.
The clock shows {"hour": 1, "minute": 57}
